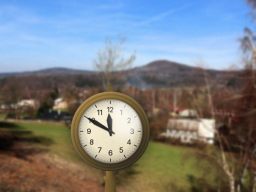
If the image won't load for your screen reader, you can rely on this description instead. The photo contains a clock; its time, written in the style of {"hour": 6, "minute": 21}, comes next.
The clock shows {"hour": 11, "minute": 50}
